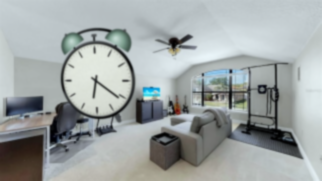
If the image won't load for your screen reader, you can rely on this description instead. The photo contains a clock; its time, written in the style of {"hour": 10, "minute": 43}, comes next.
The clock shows {"hour": 6, "minute": 21}
